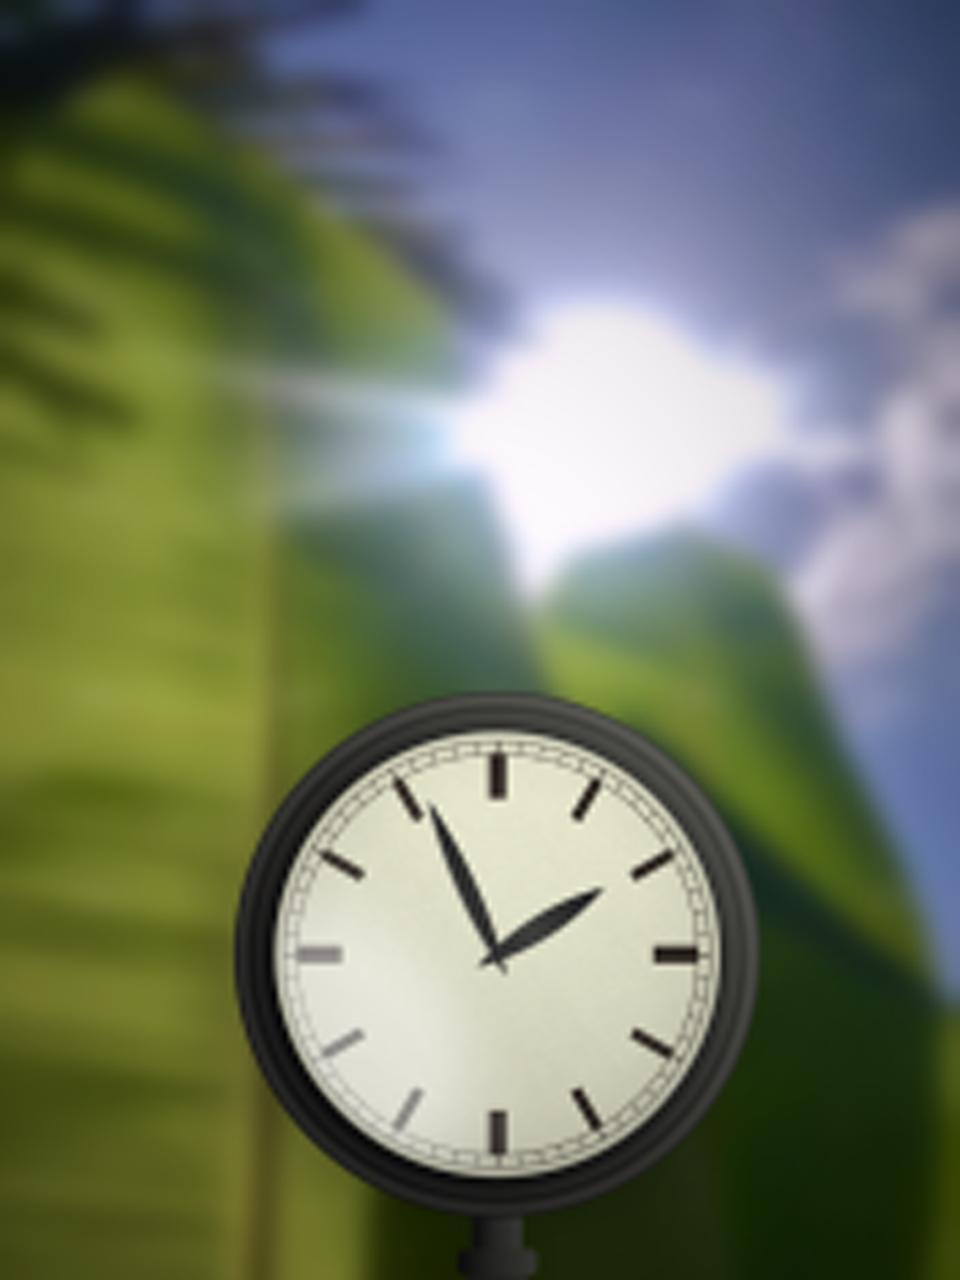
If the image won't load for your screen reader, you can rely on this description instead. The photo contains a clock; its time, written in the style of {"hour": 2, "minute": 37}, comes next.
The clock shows {"hour": 1, "minute": 56}
